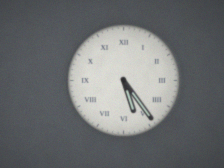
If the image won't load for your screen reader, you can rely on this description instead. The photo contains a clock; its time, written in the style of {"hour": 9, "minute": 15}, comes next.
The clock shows {"hour": 5, "minute": 24}
